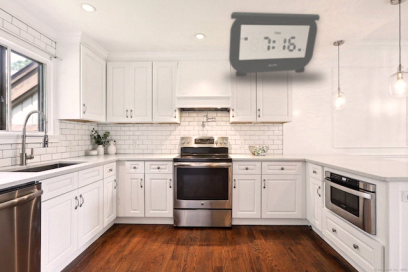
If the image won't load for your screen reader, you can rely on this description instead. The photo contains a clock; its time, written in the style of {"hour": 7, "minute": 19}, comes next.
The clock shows {"hour": 7, "minute": 16}
